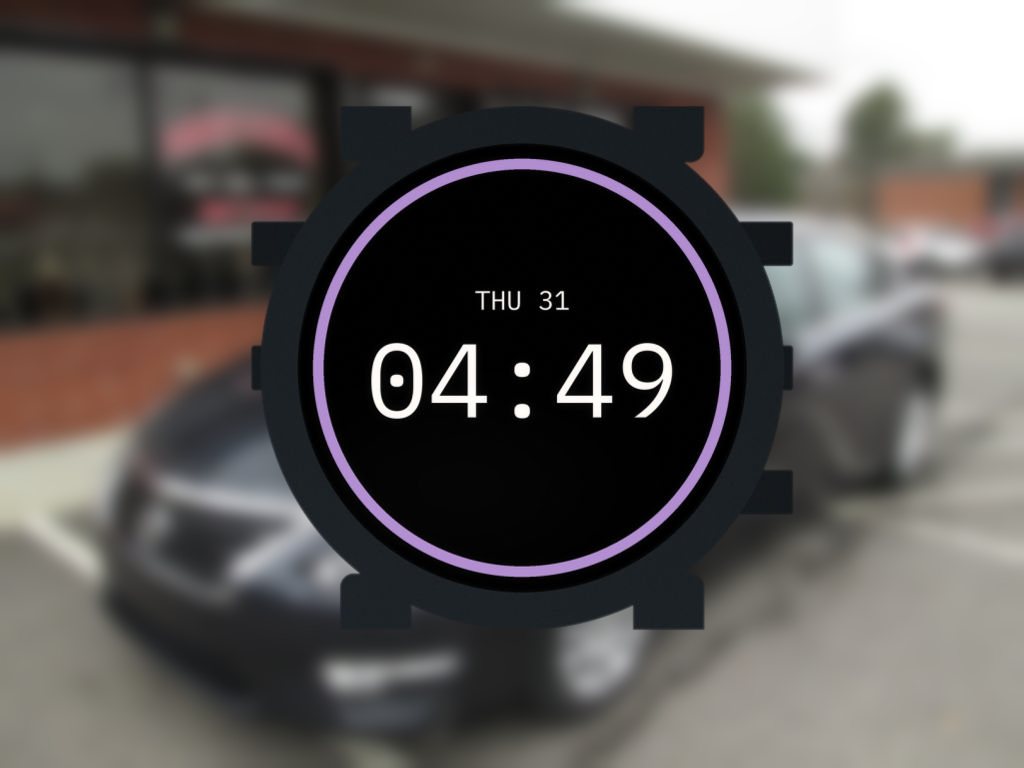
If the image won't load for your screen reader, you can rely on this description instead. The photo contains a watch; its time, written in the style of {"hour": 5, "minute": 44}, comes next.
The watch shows {"hour": 4, "minute": 49}
